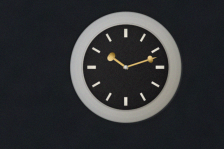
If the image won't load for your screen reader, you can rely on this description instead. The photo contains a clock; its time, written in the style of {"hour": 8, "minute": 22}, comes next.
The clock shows {"hour": 10, "minute": 12}
